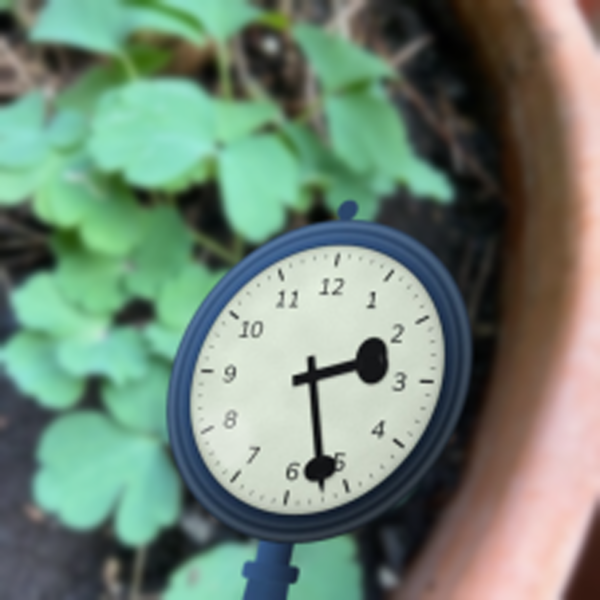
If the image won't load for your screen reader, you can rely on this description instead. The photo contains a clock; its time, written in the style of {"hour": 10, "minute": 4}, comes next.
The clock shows {"hour": 2, "minute": 27}
